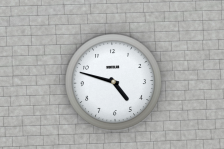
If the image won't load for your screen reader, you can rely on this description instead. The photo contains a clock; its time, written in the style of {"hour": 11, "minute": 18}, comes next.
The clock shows {"hour": 4, "minute": 48}
